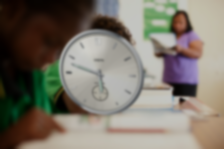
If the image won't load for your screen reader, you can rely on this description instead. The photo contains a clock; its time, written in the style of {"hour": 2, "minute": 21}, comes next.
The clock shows {"hour": 5, "minute": 48}
